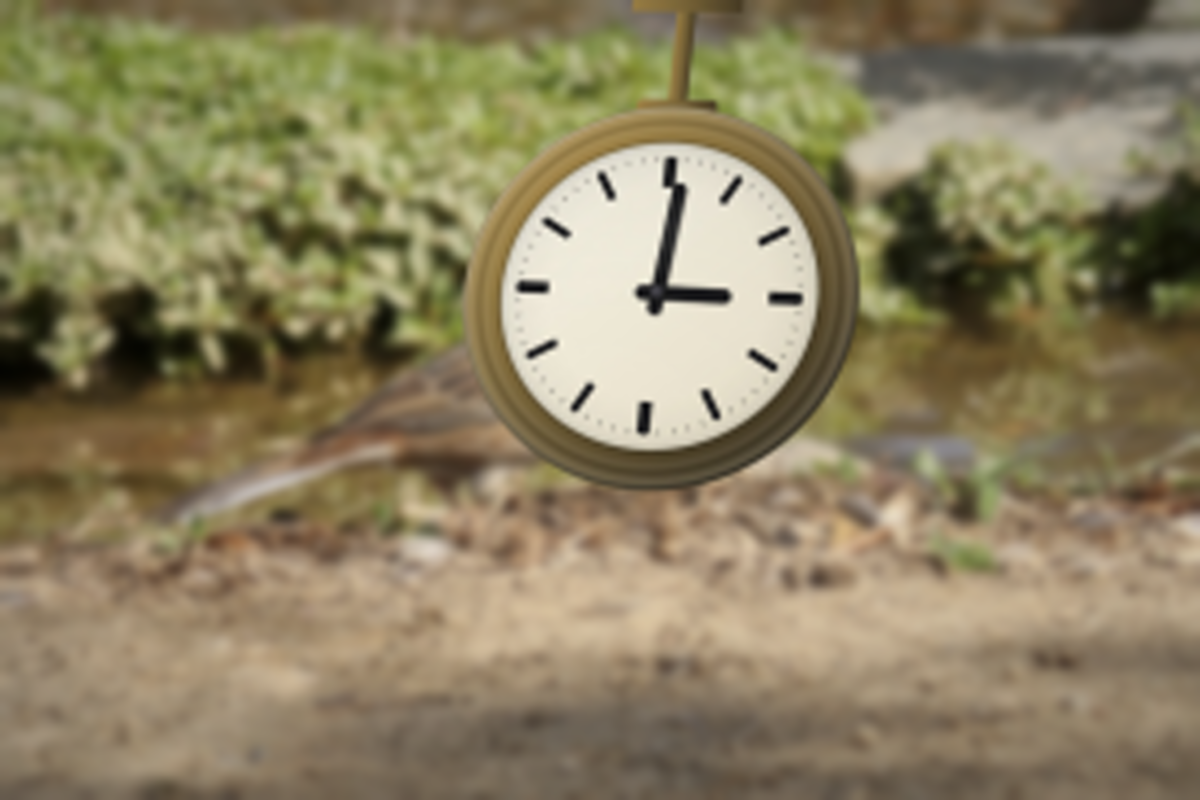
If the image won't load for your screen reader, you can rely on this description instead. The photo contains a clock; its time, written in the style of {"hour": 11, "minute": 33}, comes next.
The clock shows {"hour": 3, "minute": 1}
